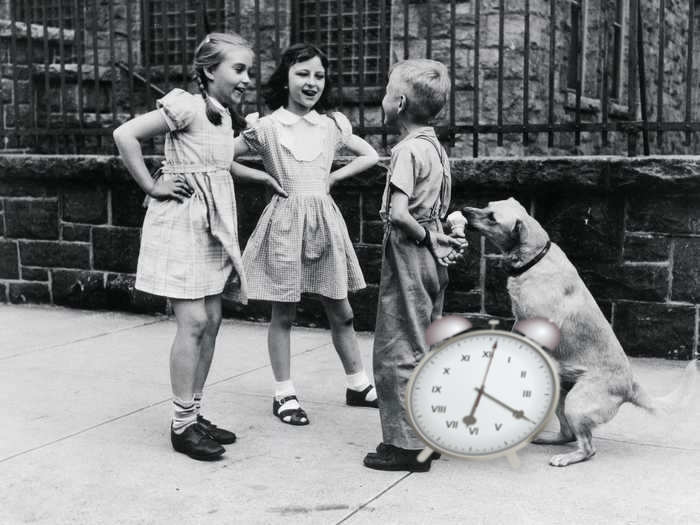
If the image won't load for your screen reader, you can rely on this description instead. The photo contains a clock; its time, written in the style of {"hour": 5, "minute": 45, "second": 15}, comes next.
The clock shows {"hour": 6, "minute": 20, "second": 1}
